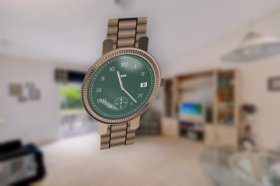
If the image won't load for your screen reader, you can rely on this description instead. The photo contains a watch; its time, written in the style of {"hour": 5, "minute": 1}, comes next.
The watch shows {"hour": 11, "minute": 23}
